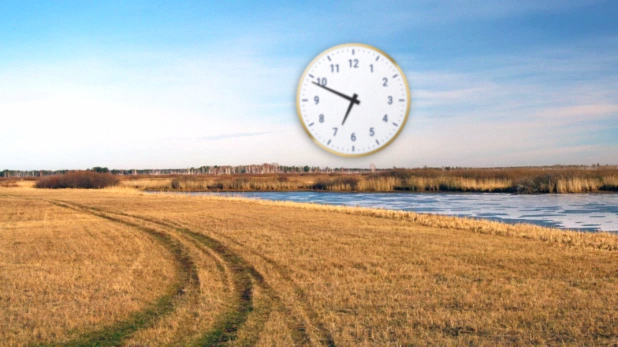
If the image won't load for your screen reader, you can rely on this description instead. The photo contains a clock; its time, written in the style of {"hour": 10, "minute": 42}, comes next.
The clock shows {"hour": 6, "minute": 49}
